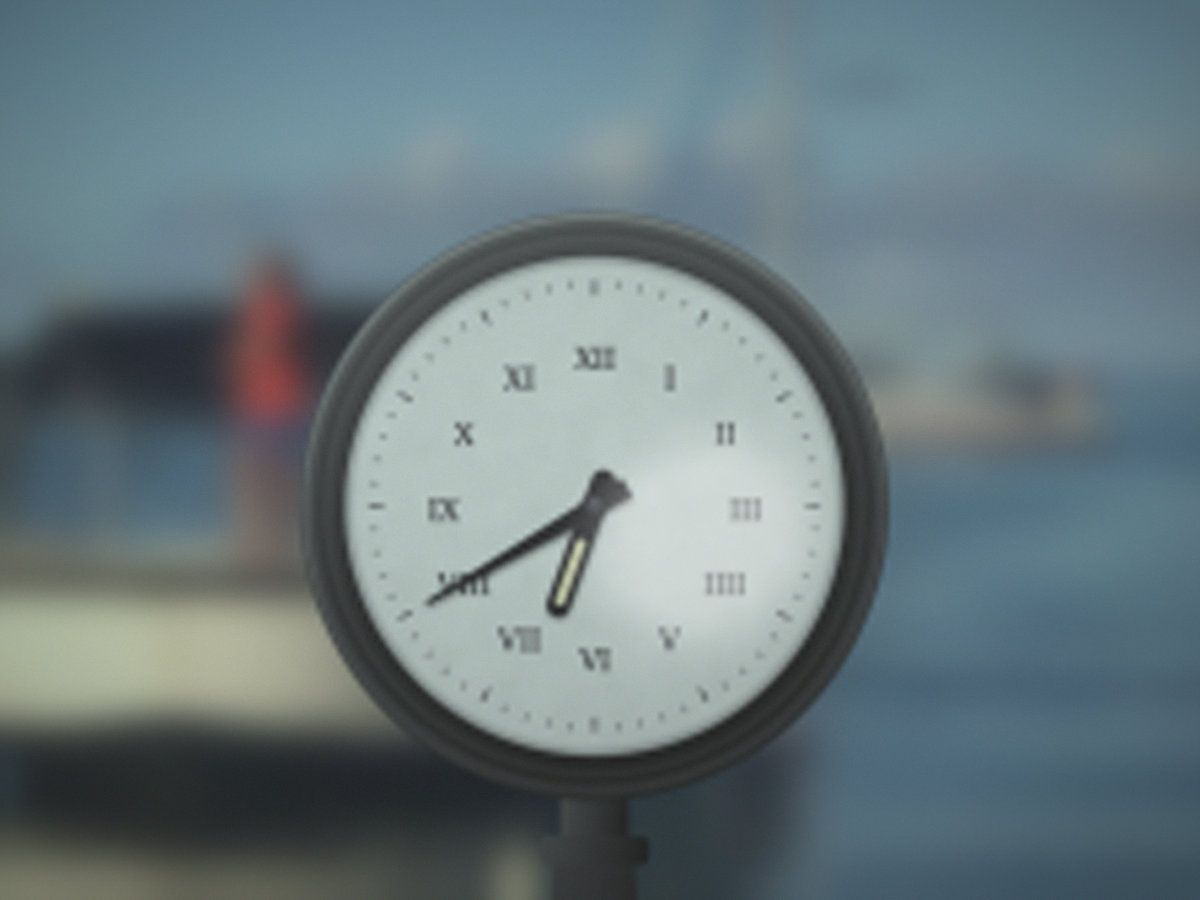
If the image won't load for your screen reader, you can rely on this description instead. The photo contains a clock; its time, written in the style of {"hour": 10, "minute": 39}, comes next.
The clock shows {"hour": 6, "minute": 40}
